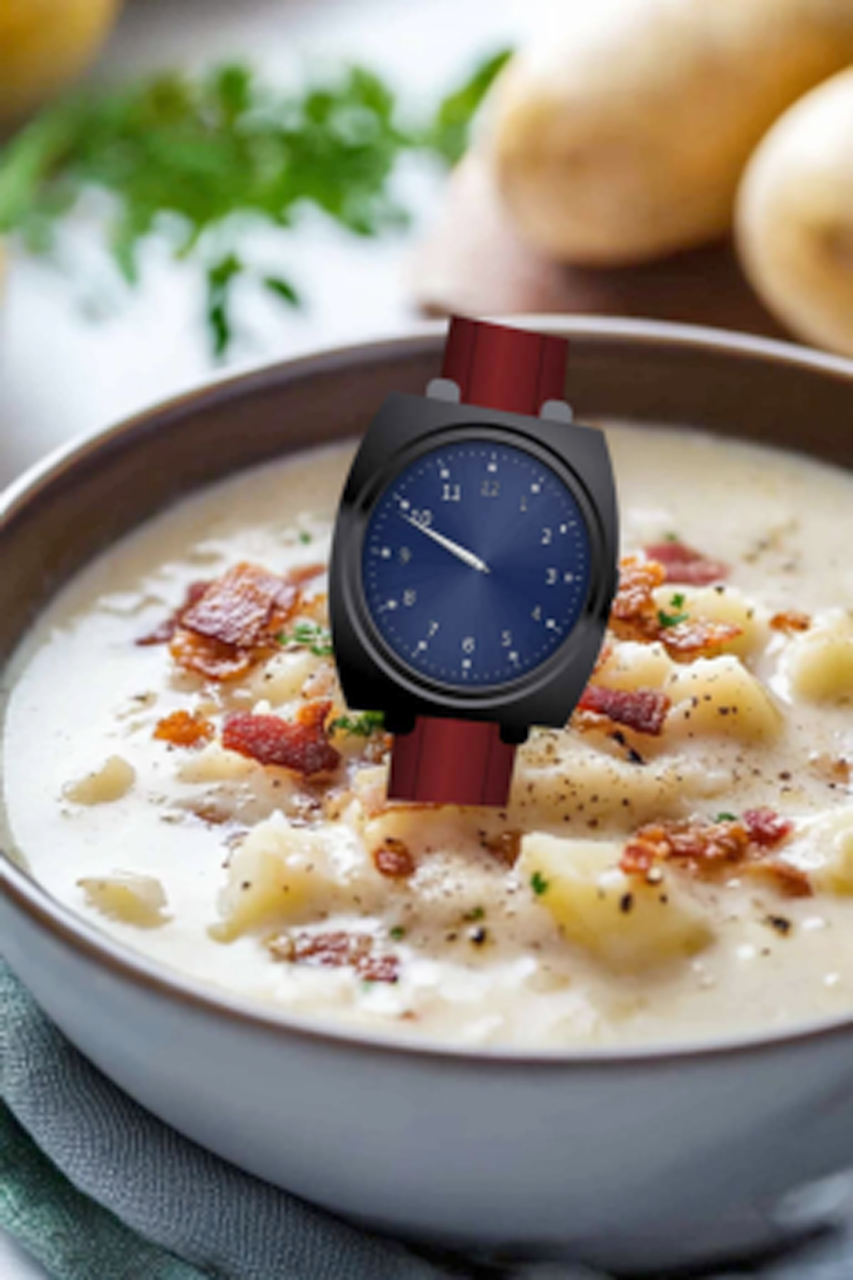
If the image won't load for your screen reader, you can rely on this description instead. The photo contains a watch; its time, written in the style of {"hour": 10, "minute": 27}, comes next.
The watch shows {"hour": 9, "minute": 49}
